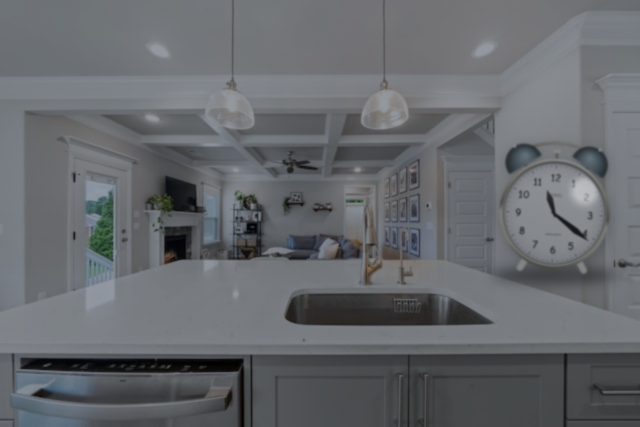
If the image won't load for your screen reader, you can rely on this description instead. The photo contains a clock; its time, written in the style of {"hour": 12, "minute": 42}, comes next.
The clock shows {"hour": 11, "minute": 21}
